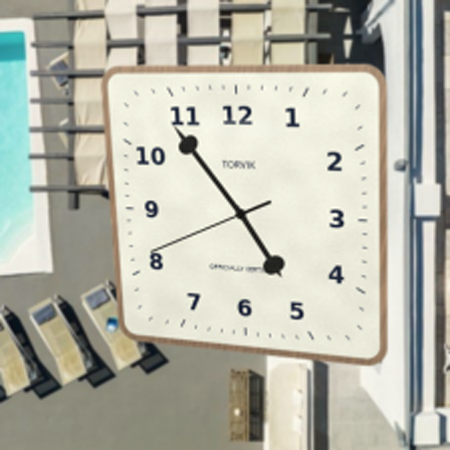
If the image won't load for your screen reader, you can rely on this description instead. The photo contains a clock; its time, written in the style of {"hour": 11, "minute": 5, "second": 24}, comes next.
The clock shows {"hour": 4, "minute": 53, "second": 41}
